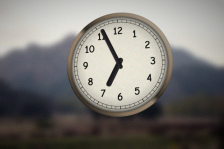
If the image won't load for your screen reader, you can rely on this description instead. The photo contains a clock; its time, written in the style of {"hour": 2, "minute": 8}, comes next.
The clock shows {"hour": 6, "minute": 56}
